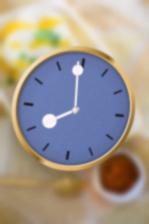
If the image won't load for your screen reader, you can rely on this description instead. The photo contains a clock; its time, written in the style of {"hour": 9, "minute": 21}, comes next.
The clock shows {"hour": 7, "minute": 59}
